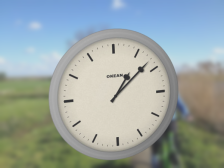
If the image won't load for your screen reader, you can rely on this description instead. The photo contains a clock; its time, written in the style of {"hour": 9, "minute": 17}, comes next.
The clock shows {"hour": 1, "minute": 8}
